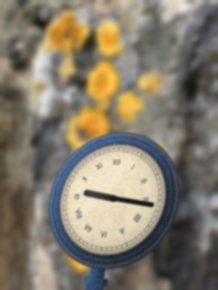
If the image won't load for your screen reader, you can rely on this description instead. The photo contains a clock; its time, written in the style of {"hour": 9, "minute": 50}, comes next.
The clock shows {"hour": 9, "minute": 16}
